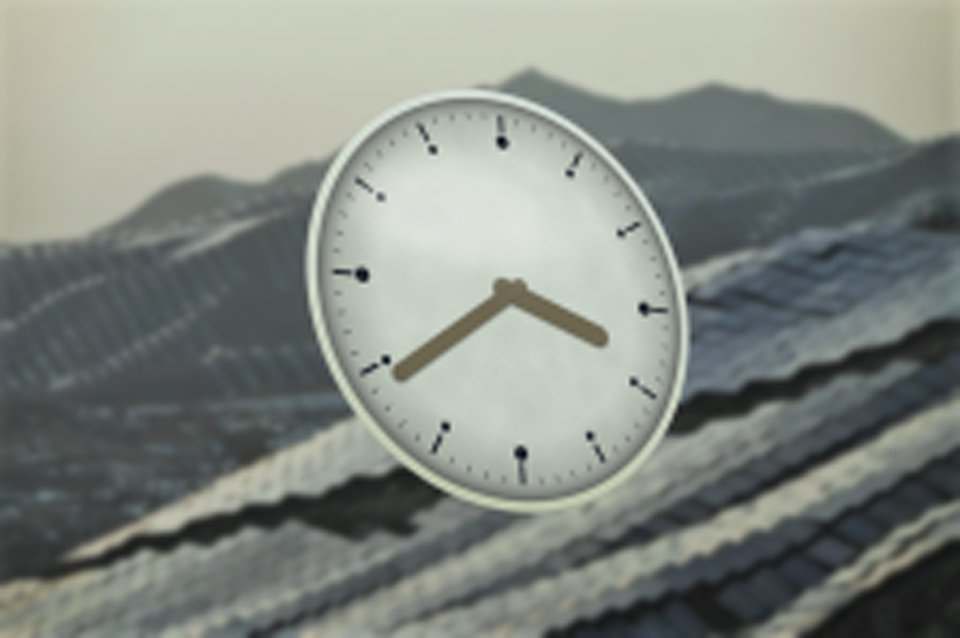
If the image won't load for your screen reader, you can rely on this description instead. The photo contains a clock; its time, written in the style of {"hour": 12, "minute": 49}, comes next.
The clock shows {"hour": 3, "minute": 39}
